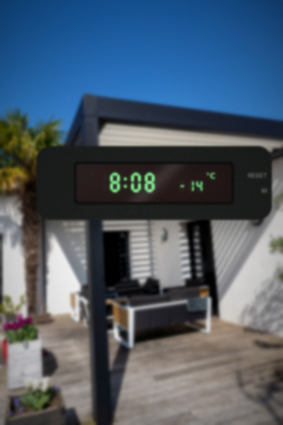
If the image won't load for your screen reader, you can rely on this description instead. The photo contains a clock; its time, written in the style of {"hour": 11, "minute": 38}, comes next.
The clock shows {"hour": 8, "minute": 8}
